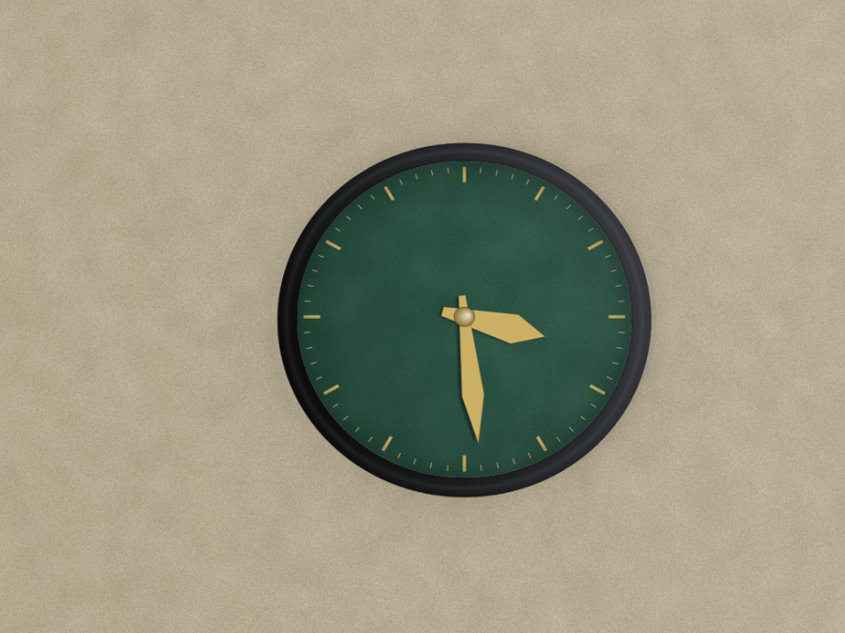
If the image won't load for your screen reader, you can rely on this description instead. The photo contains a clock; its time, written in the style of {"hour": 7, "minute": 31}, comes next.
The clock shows {"hour": 3, "minute": 29}
